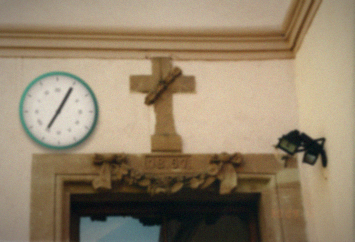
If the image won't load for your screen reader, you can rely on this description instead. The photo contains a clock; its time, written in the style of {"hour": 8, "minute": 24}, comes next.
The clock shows {"hour": 7, "minute": 5}
